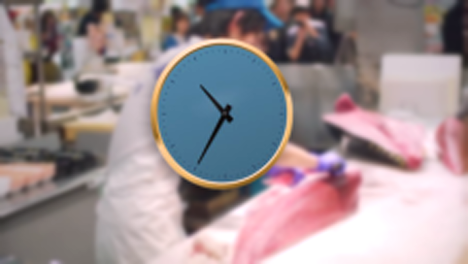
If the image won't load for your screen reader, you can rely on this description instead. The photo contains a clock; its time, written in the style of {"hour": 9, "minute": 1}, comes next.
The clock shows {"hour": 10, "minute": 35}
